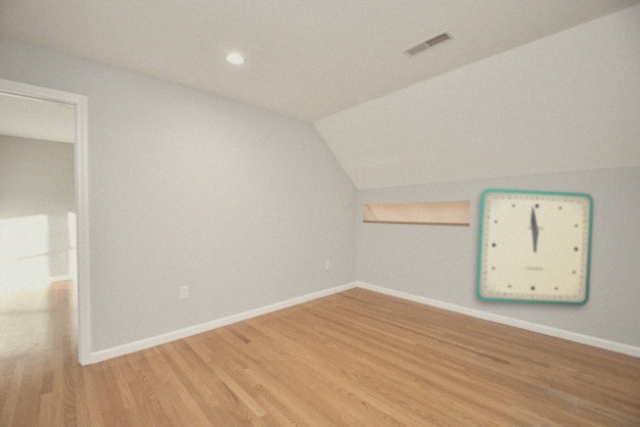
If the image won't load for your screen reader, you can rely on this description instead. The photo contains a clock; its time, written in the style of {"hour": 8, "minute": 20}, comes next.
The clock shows {"hour": 11, "minute": 59}
